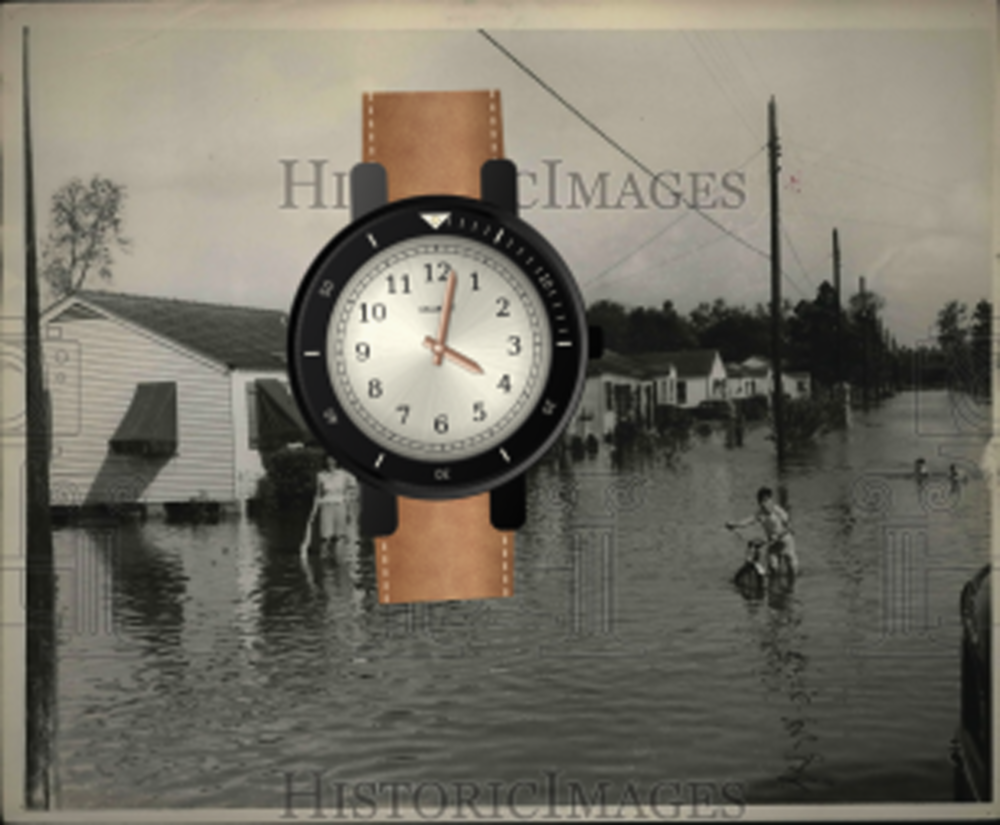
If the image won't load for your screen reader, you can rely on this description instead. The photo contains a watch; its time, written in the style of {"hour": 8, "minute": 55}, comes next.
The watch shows {"hour": 4, "minute": 2}
